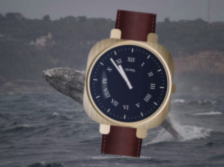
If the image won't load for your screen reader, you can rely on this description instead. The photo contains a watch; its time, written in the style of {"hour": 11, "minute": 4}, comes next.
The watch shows {"hour": 10, "minute": 53}
